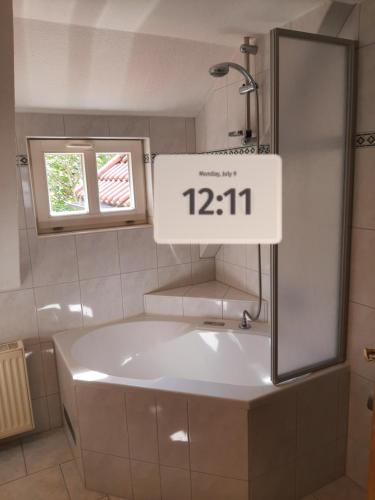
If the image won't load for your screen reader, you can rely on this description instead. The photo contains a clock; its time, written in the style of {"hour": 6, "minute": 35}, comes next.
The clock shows {"hour": 12, "minute": 11}
